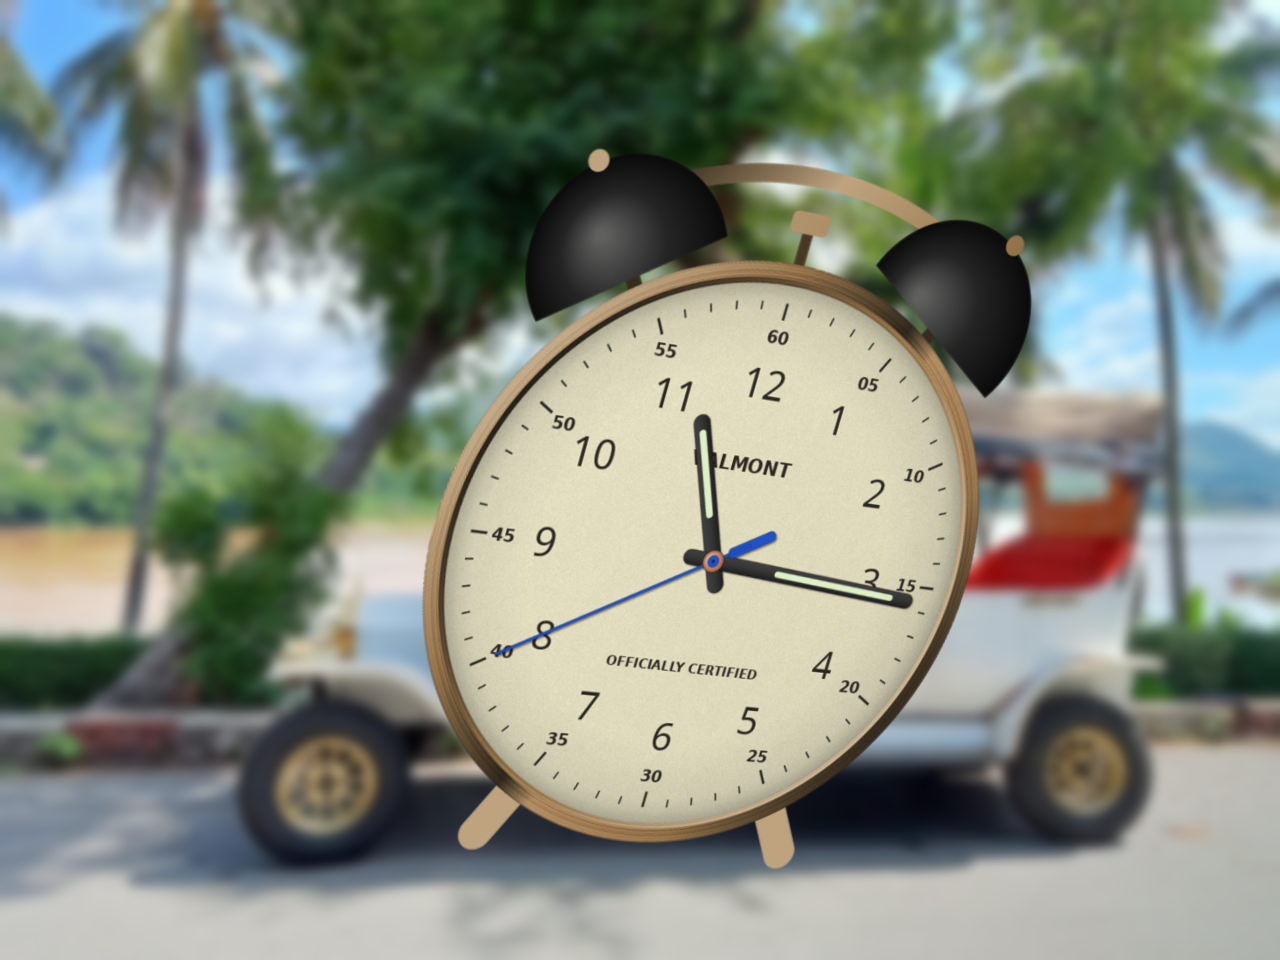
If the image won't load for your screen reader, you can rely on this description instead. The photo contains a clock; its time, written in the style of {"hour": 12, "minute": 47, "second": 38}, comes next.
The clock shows {"hour": 11, "minute": 15, "second": 40}
